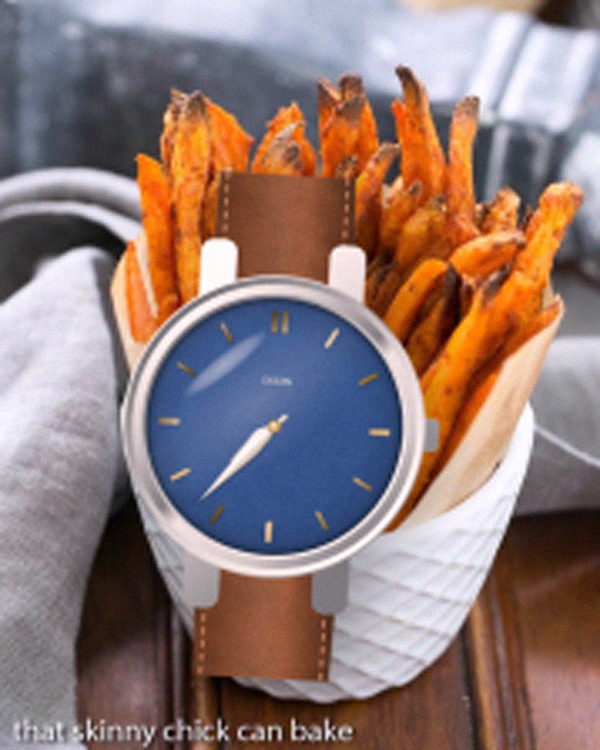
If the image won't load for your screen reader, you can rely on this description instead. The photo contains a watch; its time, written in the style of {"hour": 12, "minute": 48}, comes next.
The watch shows {"hour": 7, "minute": 37}
